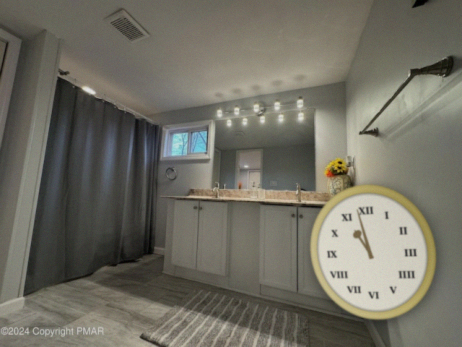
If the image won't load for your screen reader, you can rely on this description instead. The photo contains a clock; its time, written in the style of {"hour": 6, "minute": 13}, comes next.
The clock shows {"hour": 10, "minute": 58}
